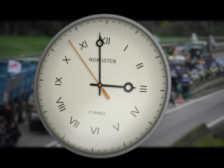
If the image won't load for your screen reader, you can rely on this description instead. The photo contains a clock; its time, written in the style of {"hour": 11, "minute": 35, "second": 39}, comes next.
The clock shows {"hour": 2, "minute": 58, "second": 53}
